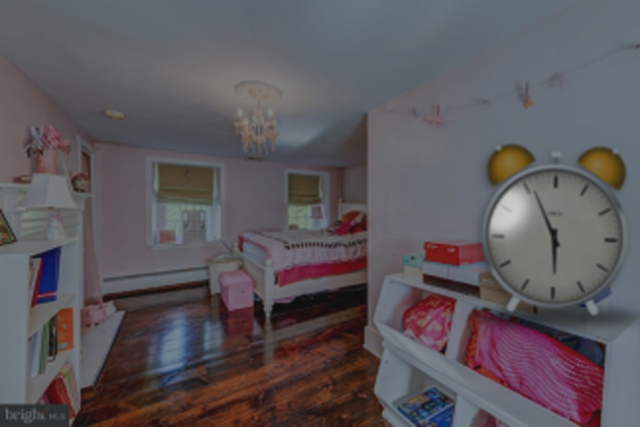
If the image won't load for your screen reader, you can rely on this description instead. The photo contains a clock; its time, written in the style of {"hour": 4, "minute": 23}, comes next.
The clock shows {"hour": 5, "minute": 56}
